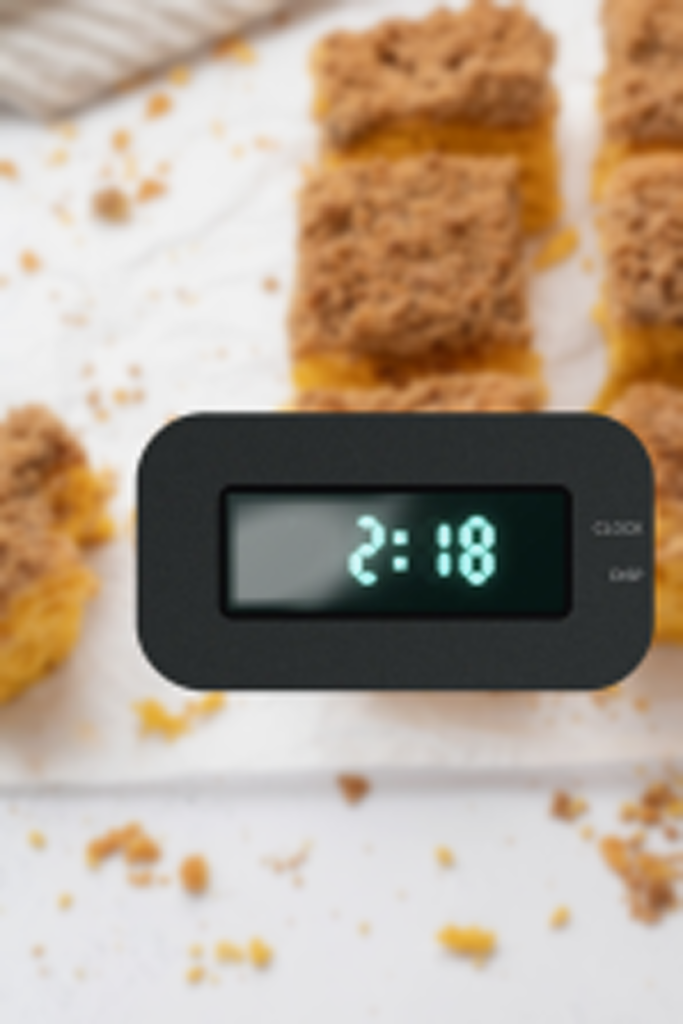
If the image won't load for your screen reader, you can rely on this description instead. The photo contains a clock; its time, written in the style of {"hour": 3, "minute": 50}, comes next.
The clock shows {"hour": 2, "minute": 18}
